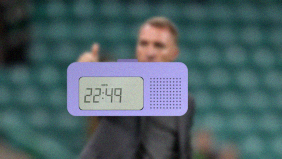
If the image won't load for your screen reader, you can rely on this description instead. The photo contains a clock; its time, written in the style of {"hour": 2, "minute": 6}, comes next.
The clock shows {"hour": 22, "minute": 49}
